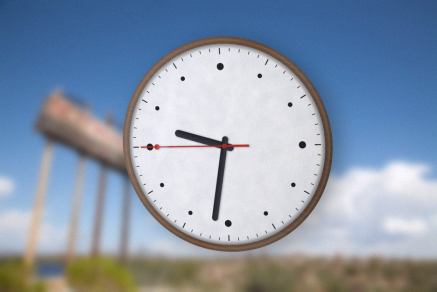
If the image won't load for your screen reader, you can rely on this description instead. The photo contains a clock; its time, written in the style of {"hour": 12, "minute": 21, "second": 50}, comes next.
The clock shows {"hour": 9, "minute": 31, "second": 45}
